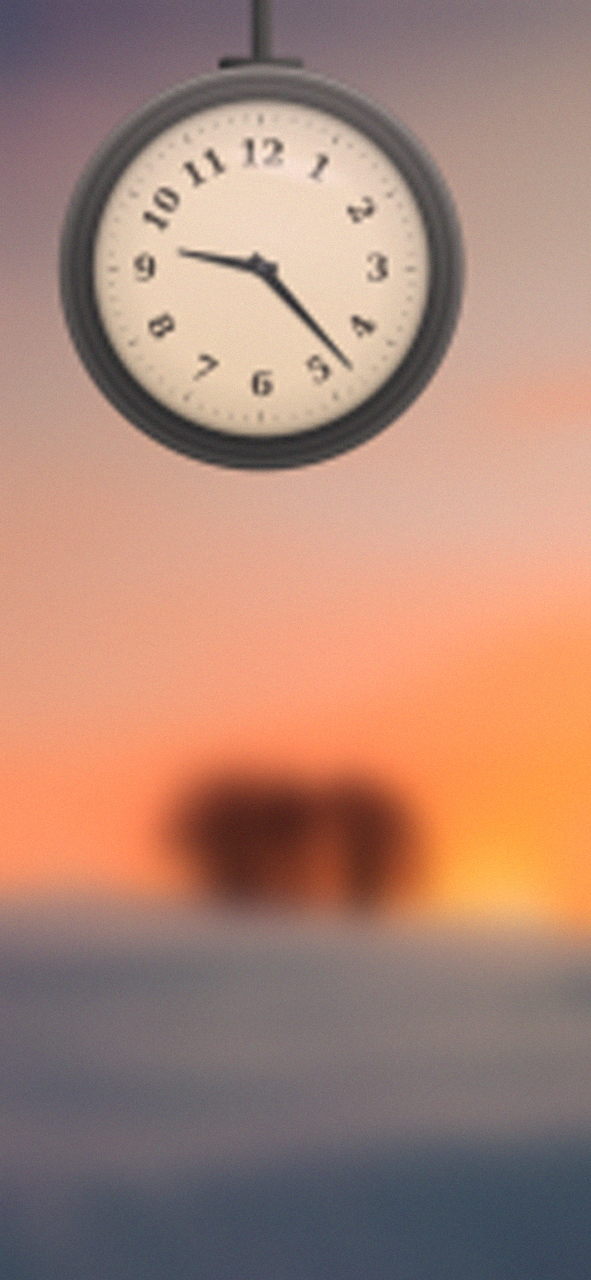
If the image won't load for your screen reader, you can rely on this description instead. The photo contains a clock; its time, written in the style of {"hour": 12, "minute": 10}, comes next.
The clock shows {"hour": 9, "minute": 23}
